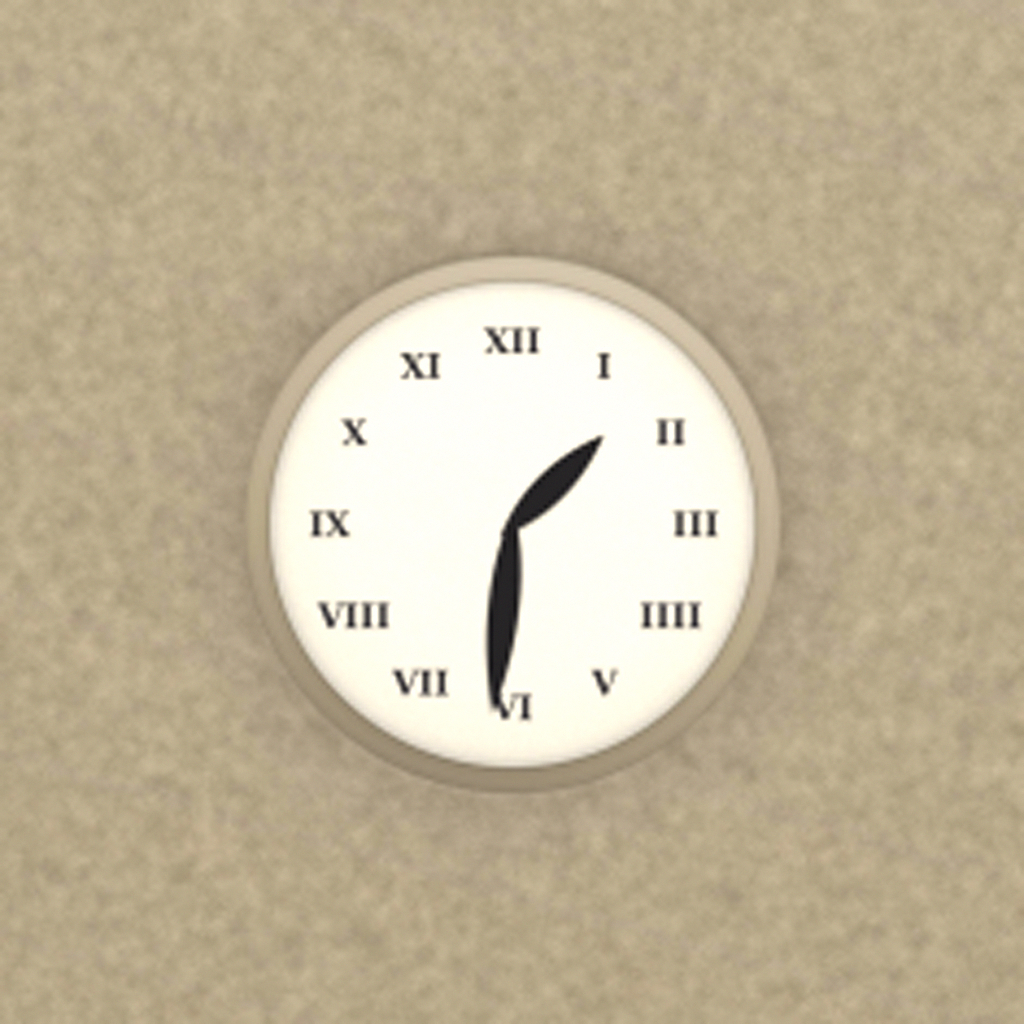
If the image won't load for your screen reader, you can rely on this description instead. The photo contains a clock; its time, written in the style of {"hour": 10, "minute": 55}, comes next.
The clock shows {"hour": 1, "minute": 31}
